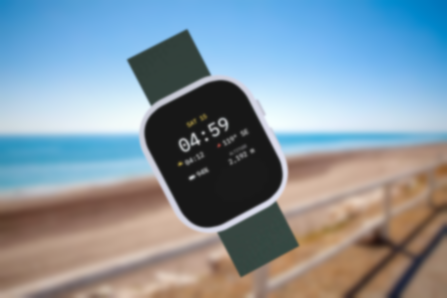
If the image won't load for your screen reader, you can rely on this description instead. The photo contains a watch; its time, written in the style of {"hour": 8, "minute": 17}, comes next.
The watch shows {"hour": 4, "minute": 59}
